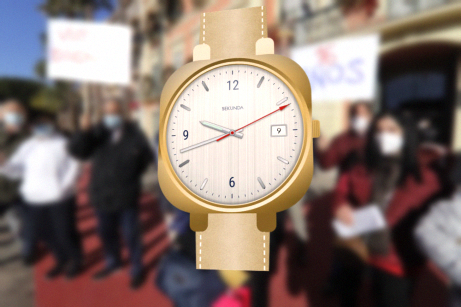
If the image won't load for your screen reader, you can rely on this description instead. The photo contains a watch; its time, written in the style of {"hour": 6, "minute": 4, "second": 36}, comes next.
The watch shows {"hour": 9, "minute": 42, "second": 11}
